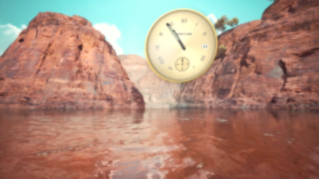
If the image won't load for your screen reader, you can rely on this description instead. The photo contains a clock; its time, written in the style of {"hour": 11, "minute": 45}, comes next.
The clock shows {"hour": 10, "minute": 54}
